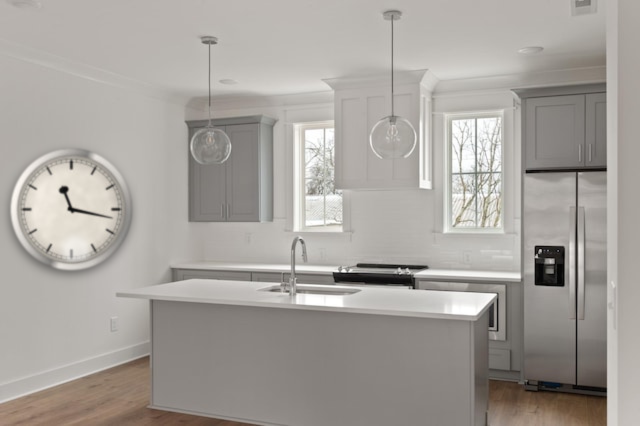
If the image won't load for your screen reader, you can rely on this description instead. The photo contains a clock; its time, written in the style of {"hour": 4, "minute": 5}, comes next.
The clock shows {"hour": 11, "minute": 17}
